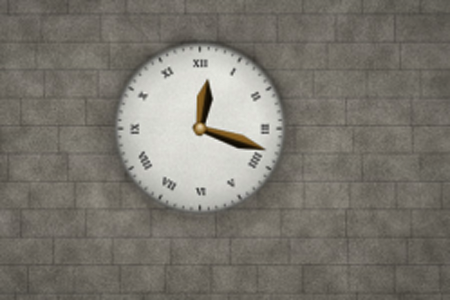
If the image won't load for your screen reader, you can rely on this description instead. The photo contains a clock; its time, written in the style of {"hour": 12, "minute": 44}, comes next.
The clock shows {"hour": 12, "minute": 18}
